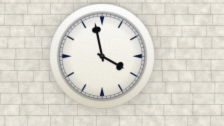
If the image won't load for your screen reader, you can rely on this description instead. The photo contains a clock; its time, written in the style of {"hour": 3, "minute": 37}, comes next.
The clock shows {"hour": 3, "minute": 58}
